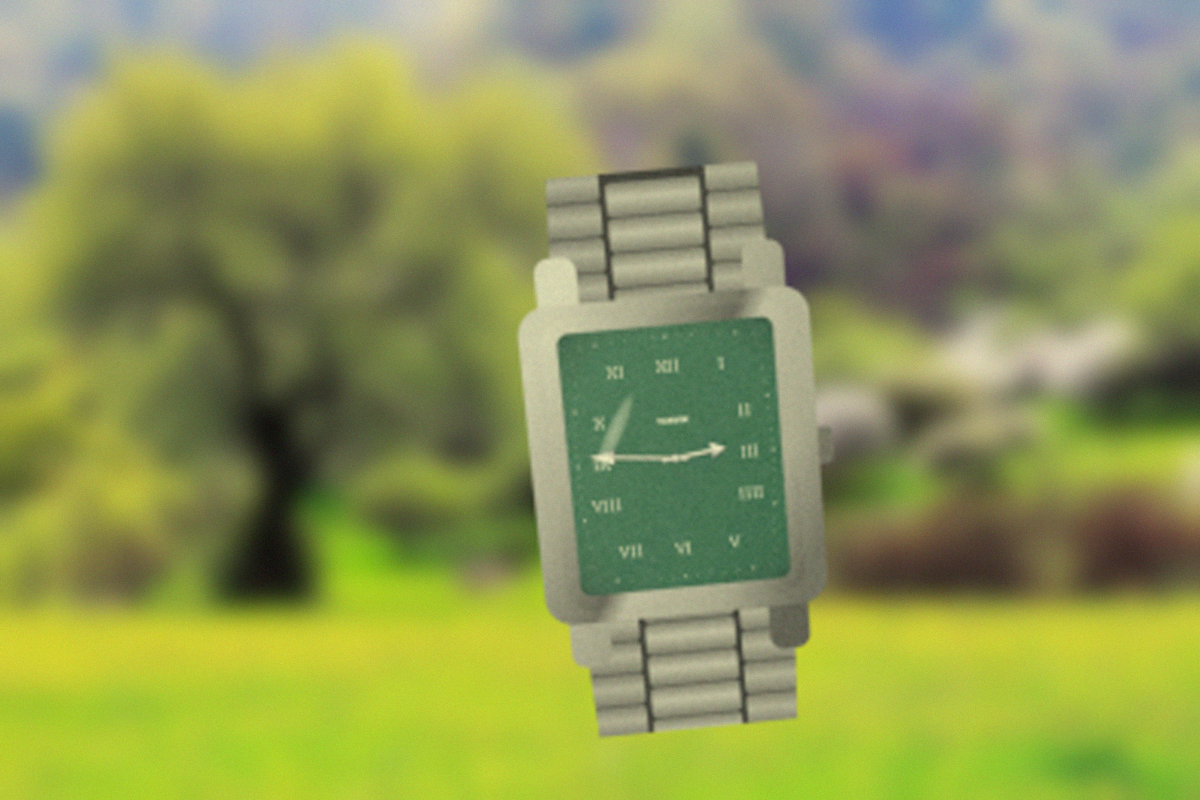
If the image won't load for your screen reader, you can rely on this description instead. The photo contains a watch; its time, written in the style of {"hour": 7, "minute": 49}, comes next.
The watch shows {"hour": 2, "minute": 46}
